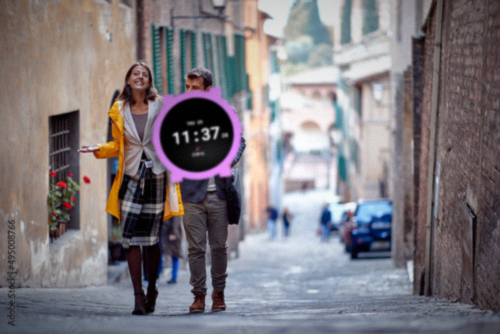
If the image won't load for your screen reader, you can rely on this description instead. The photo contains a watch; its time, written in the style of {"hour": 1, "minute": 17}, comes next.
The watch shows {"hour": 11, "minute": 37}
